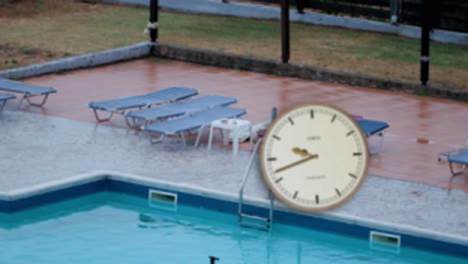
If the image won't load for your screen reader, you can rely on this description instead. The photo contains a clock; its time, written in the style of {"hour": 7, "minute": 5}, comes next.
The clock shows {"hour": 9, "minute": 42}
